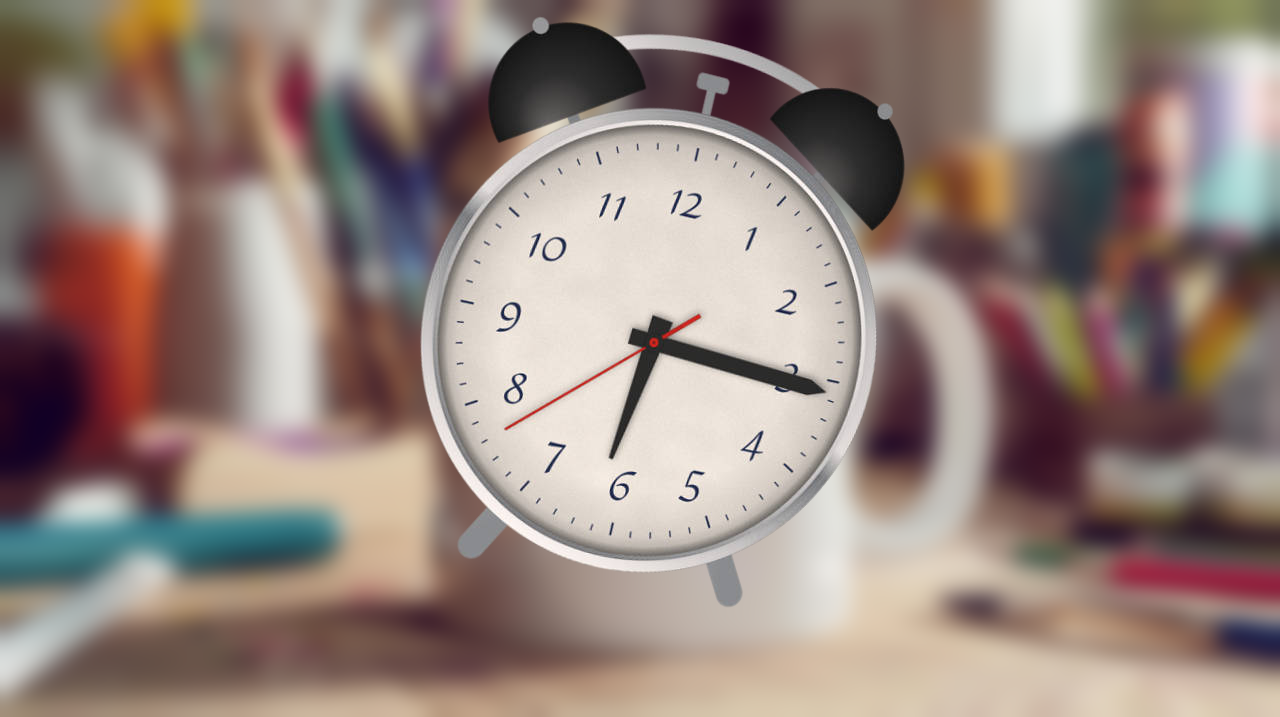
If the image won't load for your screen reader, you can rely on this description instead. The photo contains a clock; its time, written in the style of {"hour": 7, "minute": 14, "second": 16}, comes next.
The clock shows {"hour": 6, "minute": 15, "second": 38}
